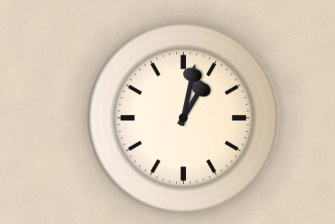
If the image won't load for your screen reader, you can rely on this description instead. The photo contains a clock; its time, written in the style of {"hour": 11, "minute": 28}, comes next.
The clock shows {"hour": 1, "minute": 2}
